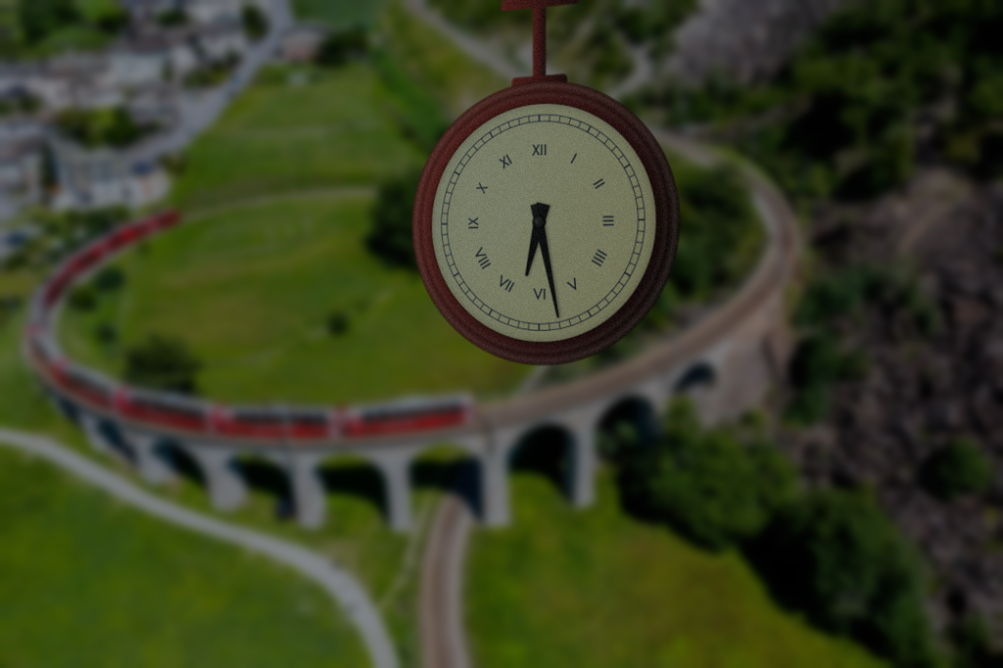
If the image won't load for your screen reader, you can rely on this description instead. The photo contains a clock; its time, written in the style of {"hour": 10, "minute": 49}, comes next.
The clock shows {"hour": 6, "minute": 28}
